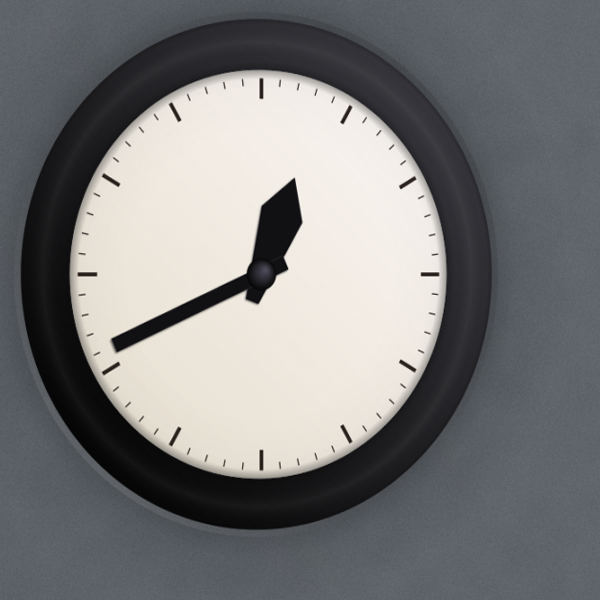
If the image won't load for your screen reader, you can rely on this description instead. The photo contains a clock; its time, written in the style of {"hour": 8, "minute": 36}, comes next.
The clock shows {"hour": 12, "minute": 41}
